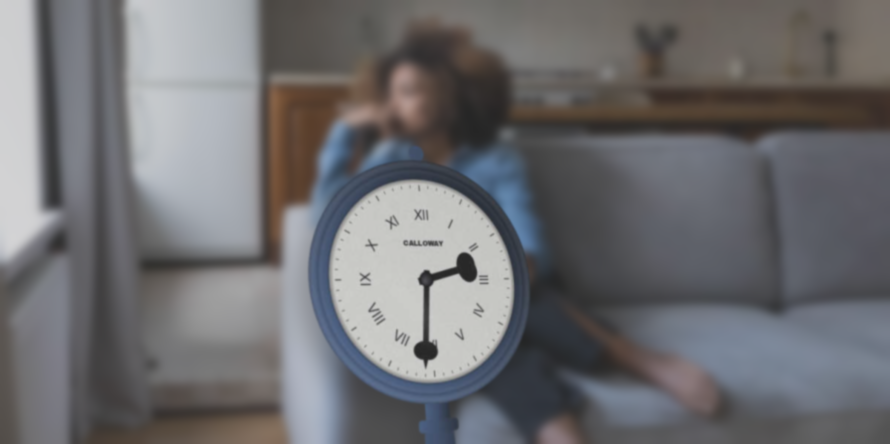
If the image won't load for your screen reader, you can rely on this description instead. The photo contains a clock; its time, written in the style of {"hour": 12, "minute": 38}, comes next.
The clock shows {"hour": 2, "minute": 31}
